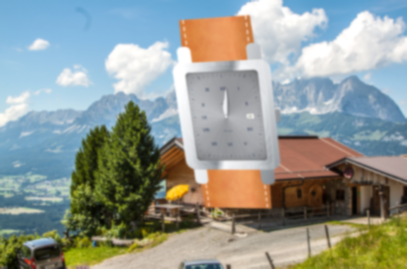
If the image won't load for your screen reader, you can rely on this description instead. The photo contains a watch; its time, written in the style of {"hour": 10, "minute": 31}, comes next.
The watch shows {"hour": 12, "minute": 1}
